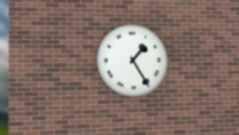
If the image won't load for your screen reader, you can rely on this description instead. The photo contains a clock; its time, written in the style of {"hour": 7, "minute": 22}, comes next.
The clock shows {"hour": 1, "minute": 25}
